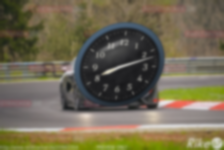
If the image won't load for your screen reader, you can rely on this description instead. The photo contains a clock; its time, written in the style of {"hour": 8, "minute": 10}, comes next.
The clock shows {"hour": 8, "minute": 12}
